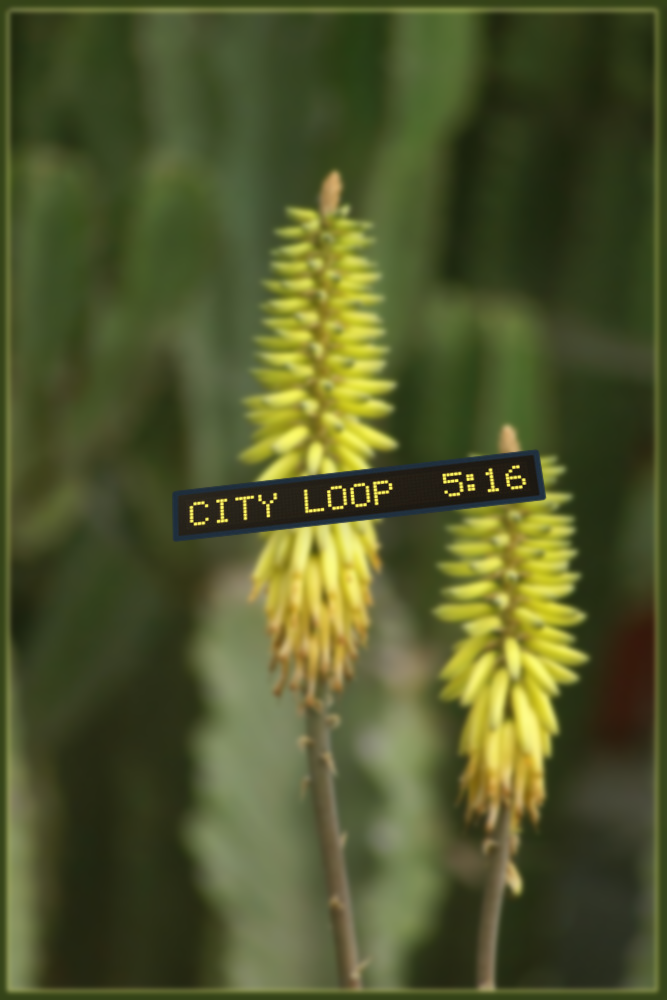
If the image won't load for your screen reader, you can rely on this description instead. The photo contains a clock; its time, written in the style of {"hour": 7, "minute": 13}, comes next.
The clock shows {"hour": 5, "minute": 16}
